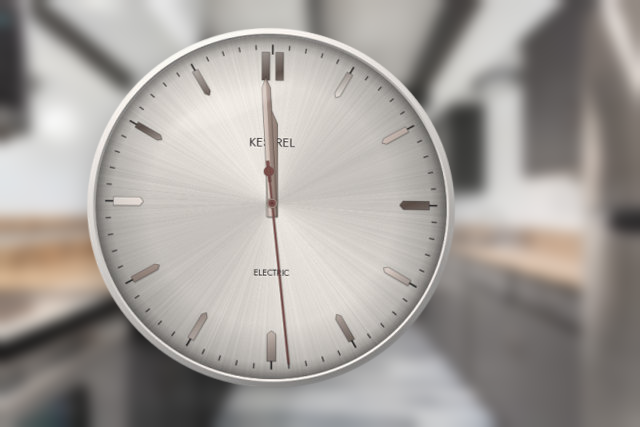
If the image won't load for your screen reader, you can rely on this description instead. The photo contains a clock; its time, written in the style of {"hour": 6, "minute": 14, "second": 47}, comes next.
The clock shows {"hour": 11, "minute": 59, "second": 29}
